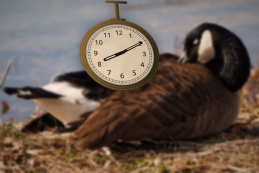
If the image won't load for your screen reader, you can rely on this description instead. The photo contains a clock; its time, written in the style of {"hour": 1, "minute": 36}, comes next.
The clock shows {"hour": 8, "minute": 10}
